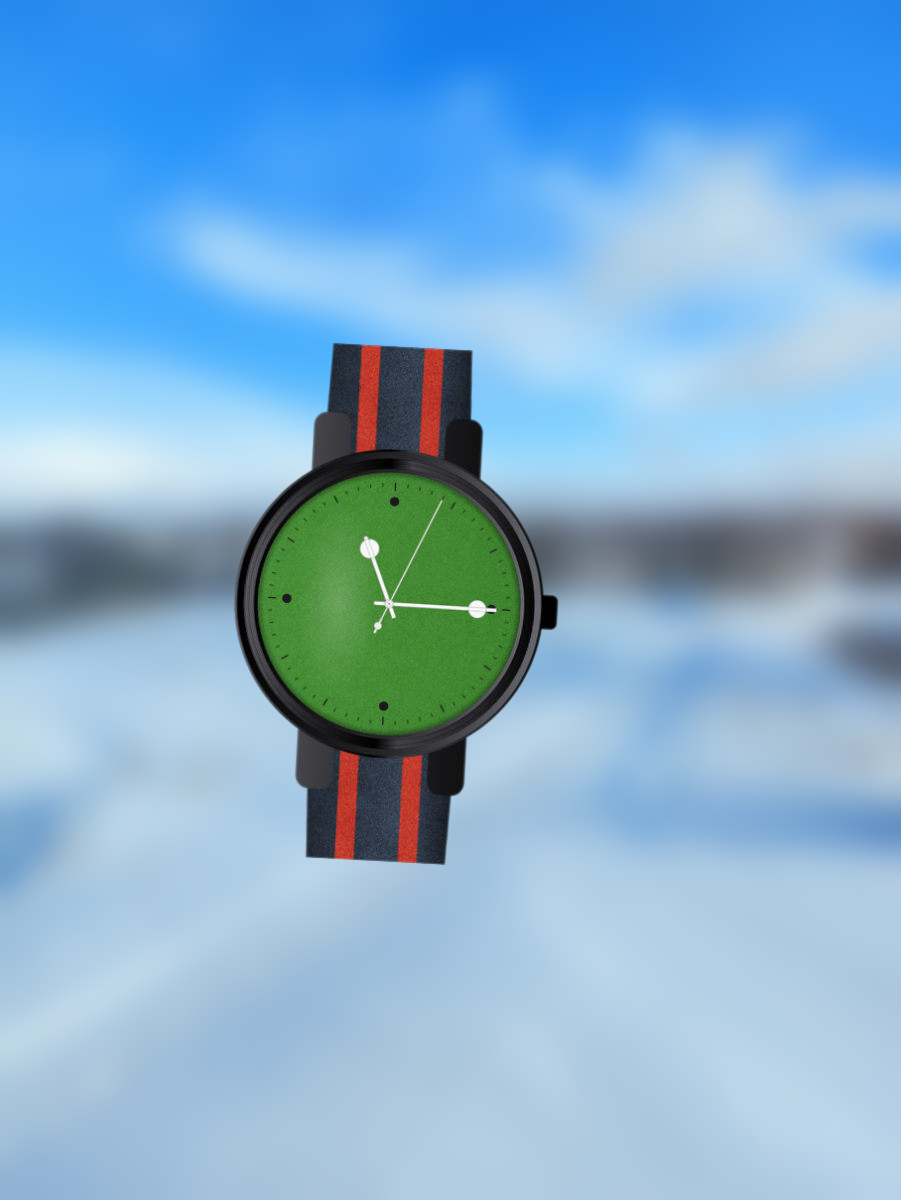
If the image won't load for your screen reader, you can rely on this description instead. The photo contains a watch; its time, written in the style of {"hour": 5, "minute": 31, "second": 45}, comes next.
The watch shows {"hour": 11, "minute": 15, "second": 4}
